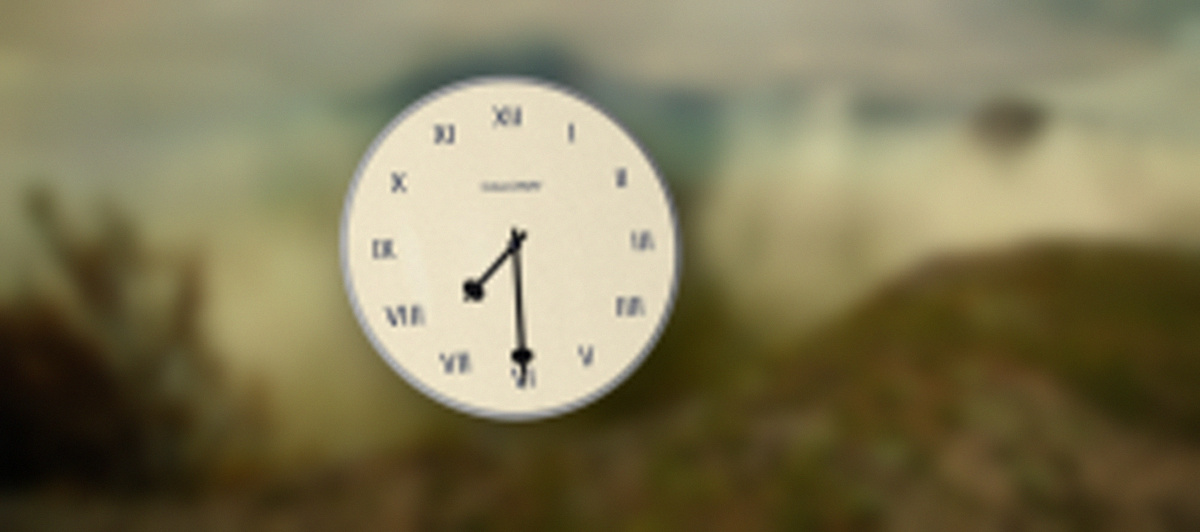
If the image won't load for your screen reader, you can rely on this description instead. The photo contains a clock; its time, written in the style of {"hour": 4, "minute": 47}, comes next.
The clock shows {"hour": 7, "minute": 30}
